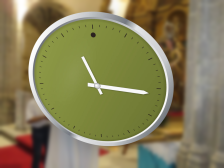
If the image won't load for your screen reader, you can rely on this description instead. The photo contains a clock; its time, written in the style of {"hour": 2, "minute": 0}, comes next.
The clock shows {"hour": 11, "minute": 16}
